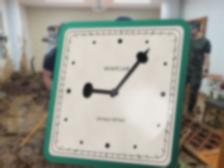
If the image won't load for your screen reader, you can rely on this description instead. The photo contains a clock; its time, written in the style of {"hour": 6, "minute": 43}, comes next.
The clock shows {"hour": 9, "minute": 6}
